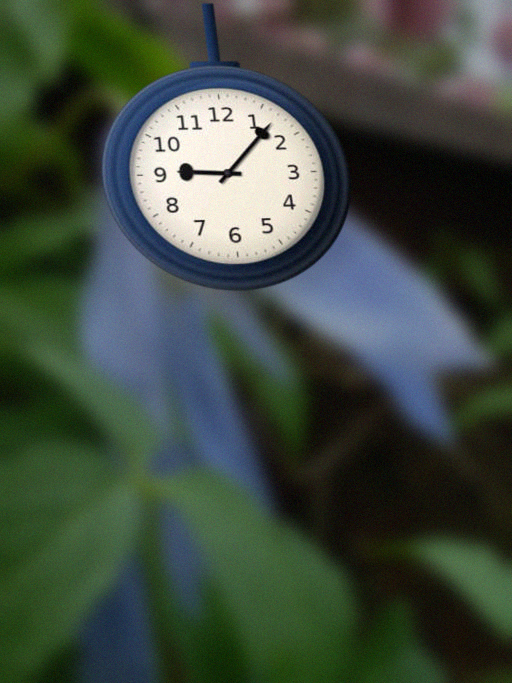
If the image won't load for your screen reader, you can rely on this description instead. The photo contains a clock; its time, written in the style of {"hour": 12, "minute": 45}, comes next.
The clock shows {"hour": 9, "minute": 7}
